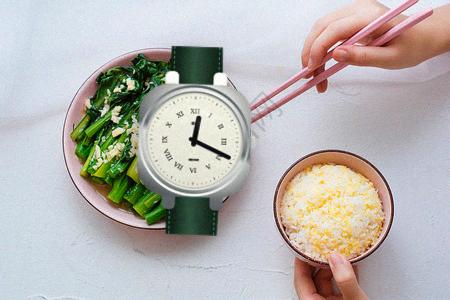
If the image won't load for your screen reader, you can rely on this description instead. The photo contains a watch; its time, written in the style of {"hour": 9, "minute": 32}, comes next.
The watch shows {"hour": 12, "minute": 19}
